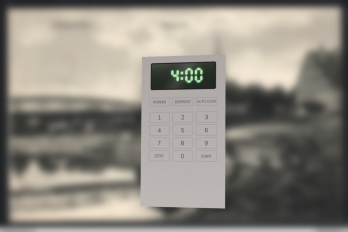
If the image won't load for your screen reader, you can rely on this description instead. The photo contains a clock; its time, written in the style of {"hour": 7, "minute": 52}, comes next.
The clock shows {"hour": 4, "minute": 0}
